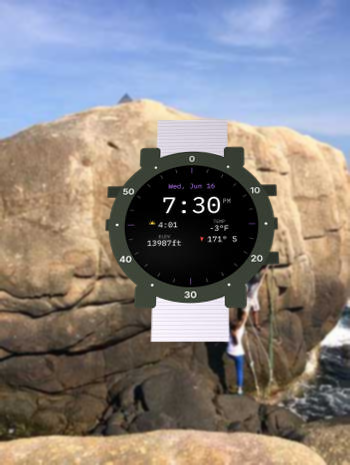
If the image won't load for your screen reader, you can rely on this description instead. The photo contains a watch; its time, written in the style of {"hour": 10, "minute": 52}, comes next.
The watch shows {"hour": 7, "minute": 30}
